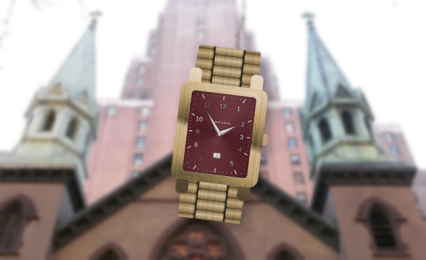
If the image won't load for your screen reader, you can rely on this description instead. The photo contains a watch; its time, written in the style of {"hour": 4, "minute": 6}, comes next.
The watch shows {"hour": 1, "minute": 54}
